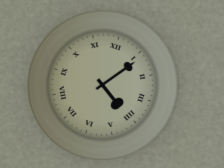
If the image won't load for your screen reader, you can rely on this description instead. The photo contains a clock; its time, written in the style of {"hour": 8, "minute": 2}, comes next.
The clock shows {"hour": 4, "minute": 6}
